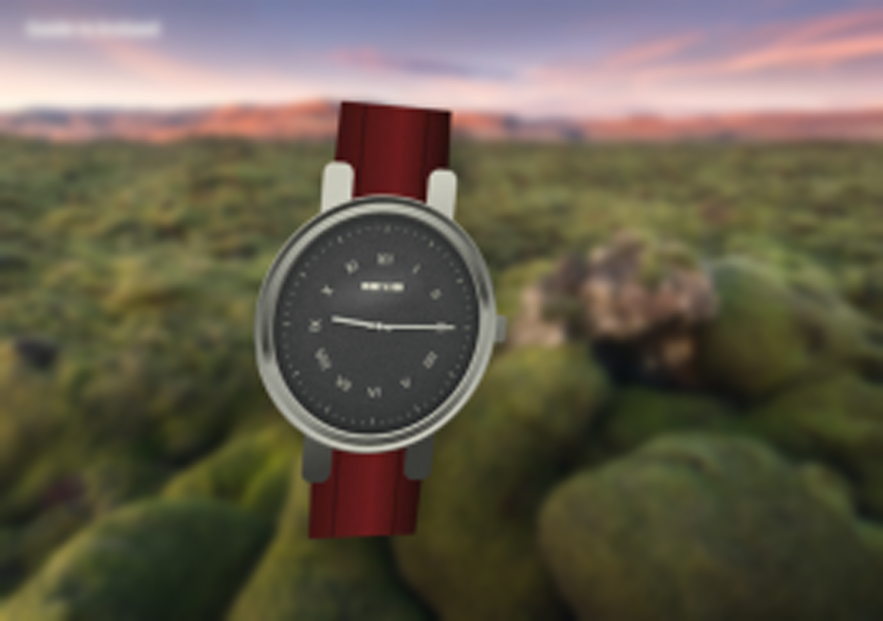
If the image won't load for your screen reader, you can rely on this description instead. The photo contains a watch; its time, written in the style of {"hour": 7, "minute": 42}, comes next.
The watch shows {"hour": 9, "minute": 15}
